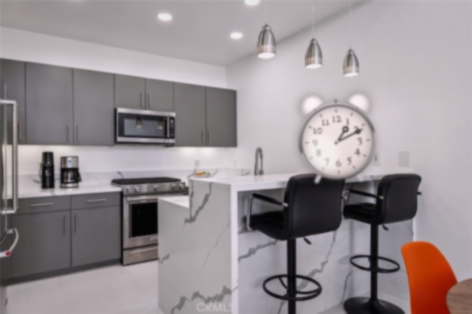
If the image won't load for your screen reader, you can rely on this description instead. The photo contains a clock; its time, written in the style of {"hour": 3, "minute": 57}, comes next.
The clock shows {"hour": 1, "minute": 11}
